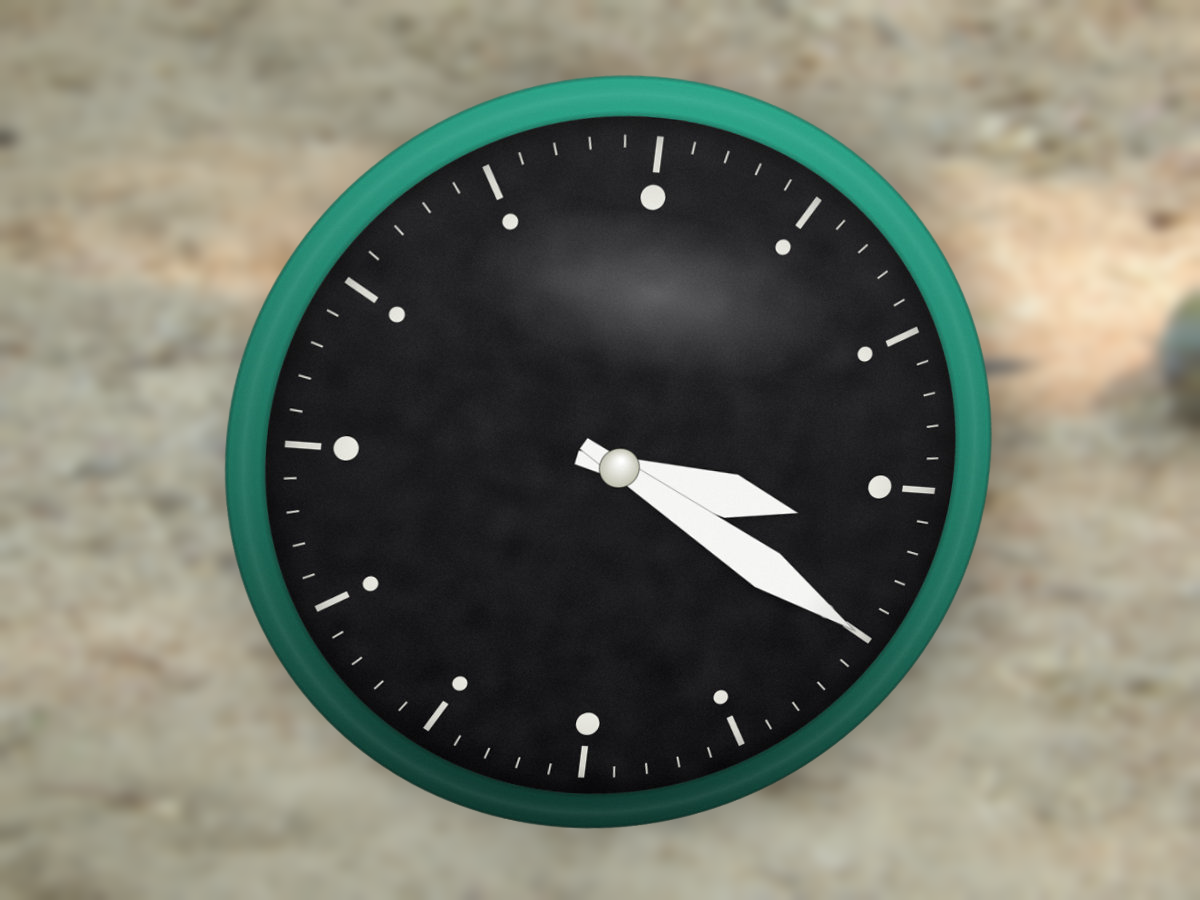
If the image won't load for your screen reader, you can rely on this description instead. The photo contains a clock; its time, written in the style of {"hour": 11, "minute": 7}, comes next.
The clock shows {"hour": 3, "minute": 20}
